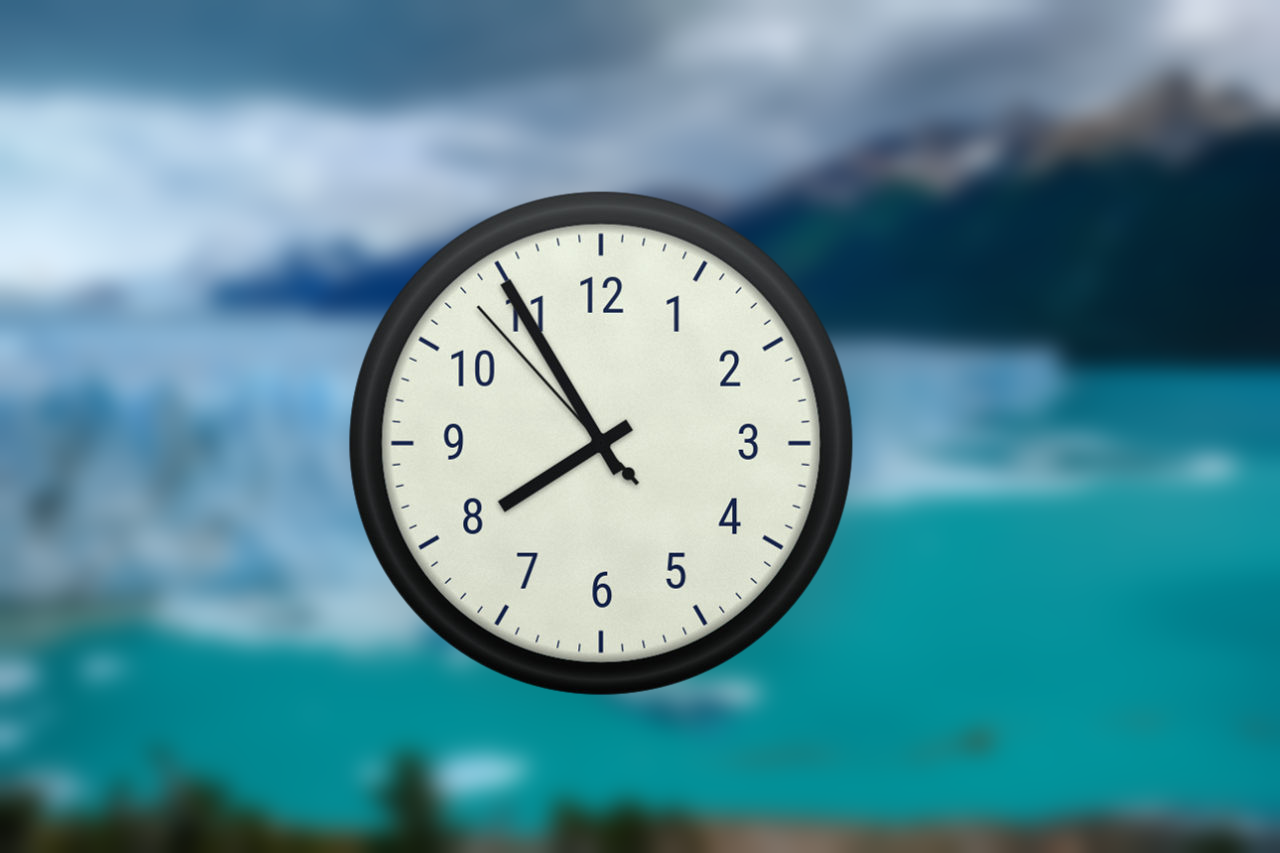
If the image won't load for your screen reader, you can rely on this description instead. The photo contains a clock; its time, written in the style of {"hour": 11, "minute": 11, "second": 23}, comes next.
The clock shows {"hour": 7, "minute": 54, "second": 53}
